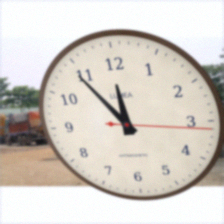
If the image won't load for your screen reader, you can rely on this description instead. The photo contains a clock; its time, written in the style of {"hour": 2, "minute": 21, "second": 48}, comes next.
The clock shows {"hour": 11, "minute": 54, "second": 16}
